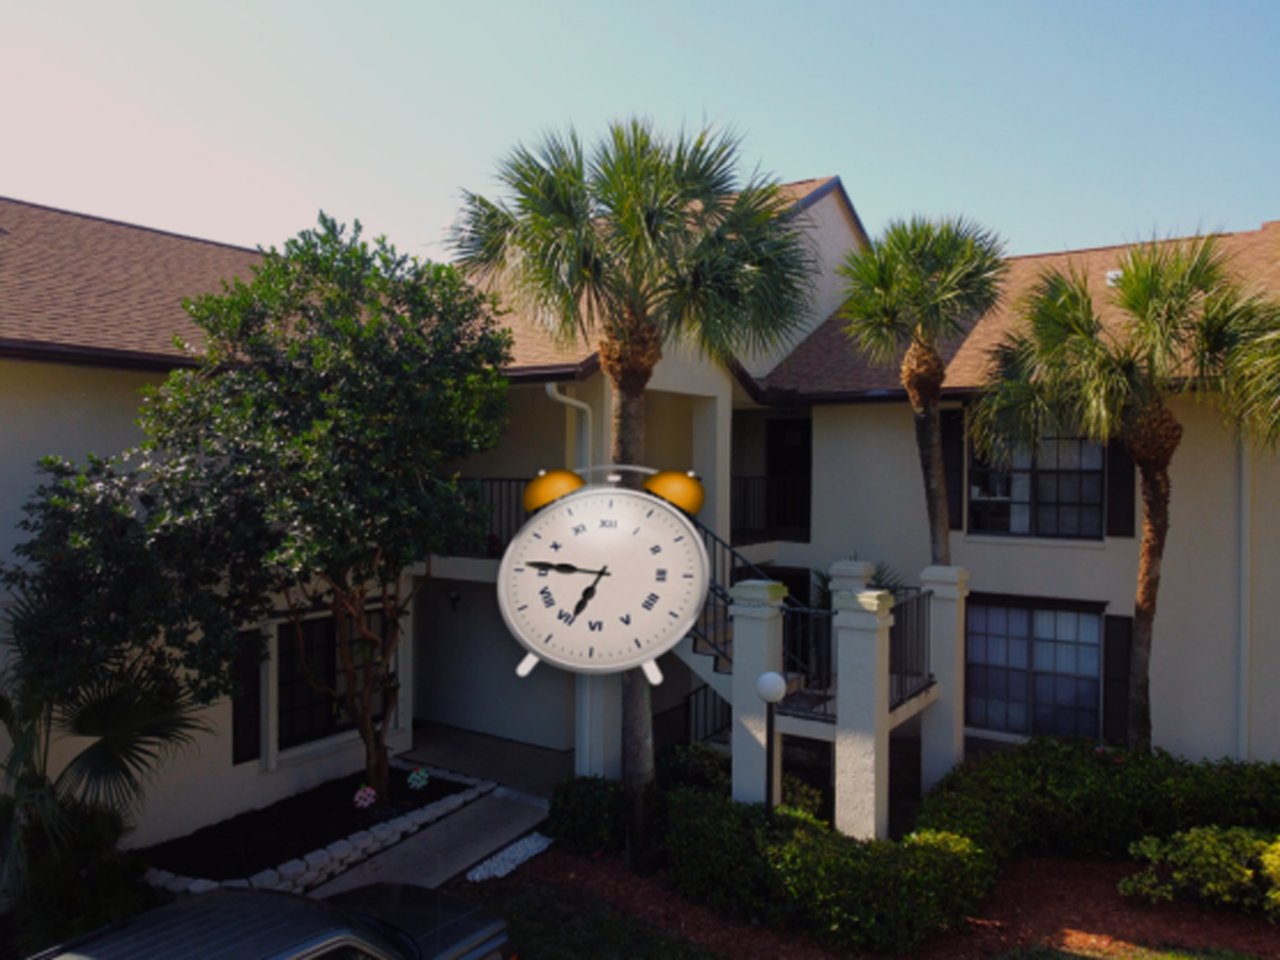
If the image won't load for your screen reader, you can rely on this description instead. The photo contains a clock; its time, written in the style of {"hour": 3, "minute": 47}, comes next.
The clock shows {"hour": 6, "minute": 46}
